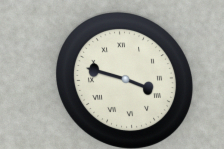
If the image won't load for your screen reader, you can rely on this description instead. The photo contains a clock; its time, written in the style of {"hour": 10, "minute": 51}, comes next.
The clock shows {"hour": 3, "minute": 48}
